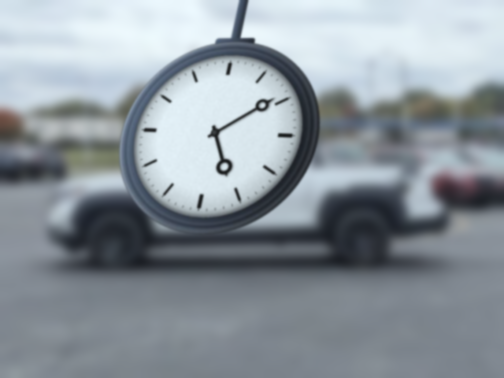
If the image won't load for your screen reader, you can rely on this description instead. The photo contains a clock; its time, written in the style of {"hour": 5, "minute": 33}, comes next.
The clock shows {"hour": 5, "minute": 9}
